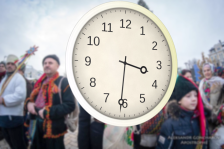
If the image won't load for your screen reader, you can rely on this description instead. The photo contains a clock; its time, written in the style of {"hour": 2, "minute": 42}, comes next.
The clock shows {"hour": 3, "minute": 31}
